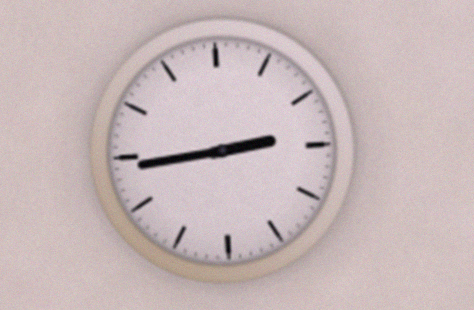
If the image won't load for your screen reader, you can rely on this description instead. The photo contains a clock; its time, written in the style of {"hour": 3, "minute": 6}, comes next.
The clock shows {"hour": 2, "minute": 44}
